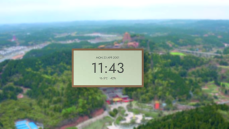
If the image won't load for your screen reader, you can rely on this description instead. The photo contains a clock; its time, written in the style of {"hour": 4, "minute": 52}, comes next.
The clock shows {"hour": 11, "minute": 43}
